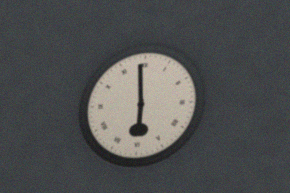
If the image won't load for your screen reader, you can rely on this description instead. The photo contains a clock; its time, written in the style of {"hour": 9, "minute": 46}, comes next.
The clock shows {"hour": 5, "minute": 59}
